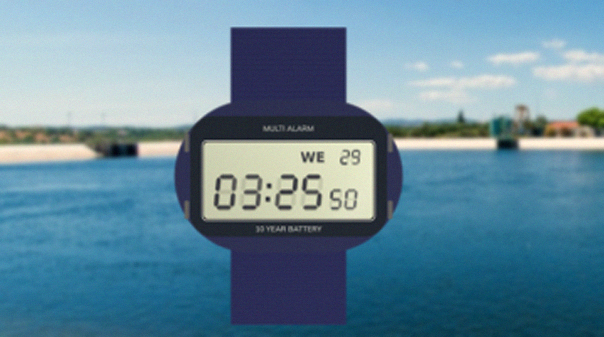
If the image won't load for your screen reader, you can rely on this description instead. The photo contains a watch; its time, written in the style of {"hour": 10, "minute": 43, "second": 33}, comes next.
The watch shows {"hour": 3, "minute": 25, "second": 50}
